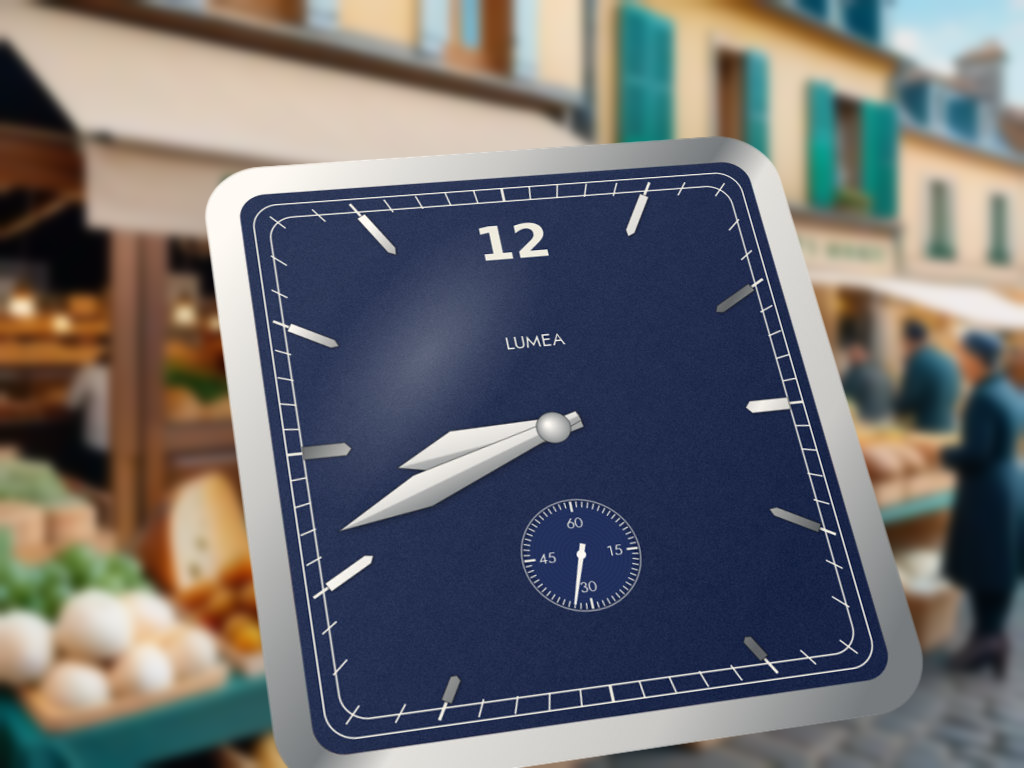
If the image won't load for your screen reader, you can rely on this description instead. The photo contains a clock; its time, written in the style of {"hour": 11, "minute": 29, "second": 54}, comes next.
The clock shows {"hour": 8, "minute": 41, "second": 33}
